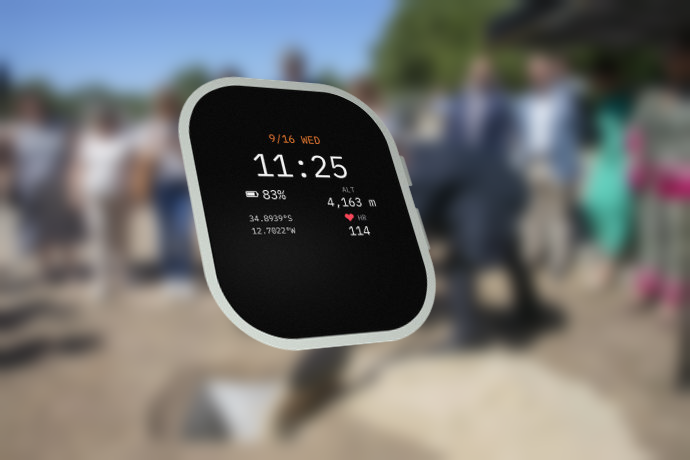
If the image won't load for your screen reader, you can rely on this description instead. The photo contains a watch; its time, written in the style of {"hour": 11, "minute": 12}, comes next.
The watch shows {"hour": 11, "minute": 25}
